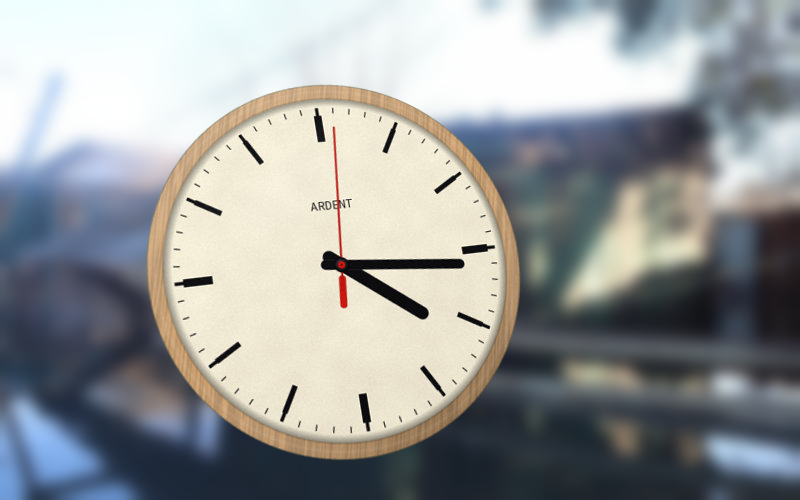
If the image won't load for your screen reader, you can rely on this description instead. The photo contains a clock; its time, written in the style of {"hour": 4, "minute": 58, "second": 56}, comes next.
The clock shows {"hour": 4, "minute": 16, "second": 1}
